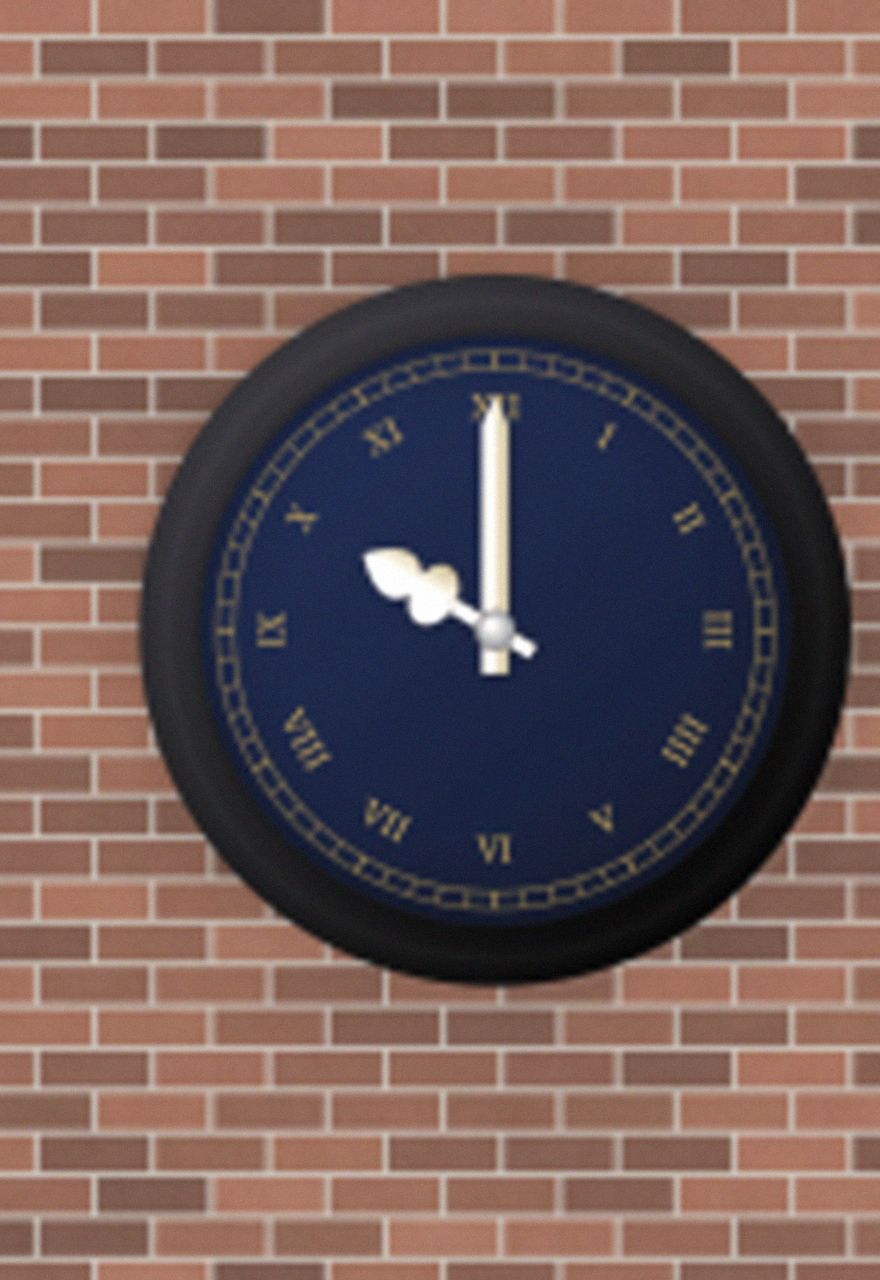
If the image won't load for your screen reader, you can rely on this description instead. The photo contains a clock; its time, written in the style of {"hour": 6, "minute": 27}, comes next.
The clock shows {"hour": 10, "minute": 0}
